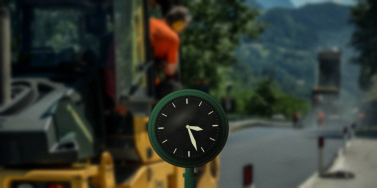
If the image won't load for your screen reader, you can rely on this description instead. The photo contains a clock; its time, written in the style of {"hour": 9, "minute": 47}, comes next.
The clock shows {"hour": 3, "minute": 27}
